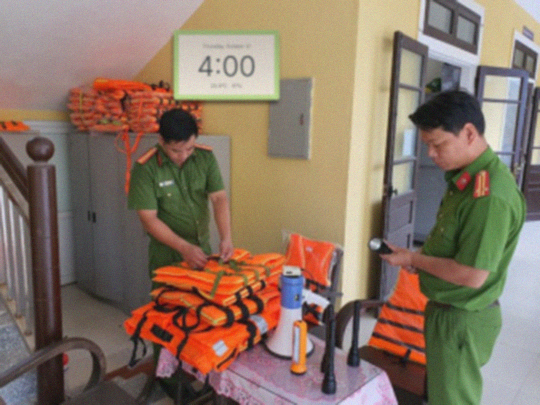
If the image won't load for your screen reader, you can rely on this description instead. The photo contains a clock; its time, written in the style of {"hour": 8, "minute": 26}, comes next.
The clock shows {"hour": 4, "minute": 0}
